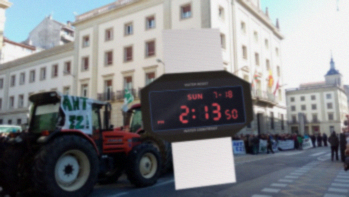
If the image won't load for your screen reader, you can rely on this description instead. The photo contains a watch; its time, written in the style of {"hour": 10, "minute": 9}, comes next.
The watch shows {"hour": 2, "minute": 13}
